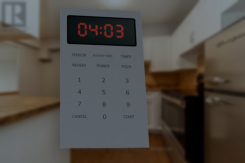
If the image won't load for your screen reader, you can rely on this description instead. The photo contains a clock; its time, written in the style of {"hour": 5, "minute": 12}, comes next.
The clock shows {"hour": 4, "minute": 3}
